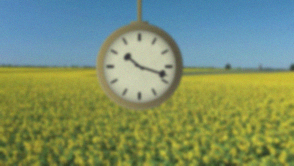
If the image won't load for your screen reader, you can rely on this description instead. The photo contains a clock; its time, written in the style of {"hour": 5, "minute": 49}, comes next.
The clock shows {"hour": 10, "minute": 18}
